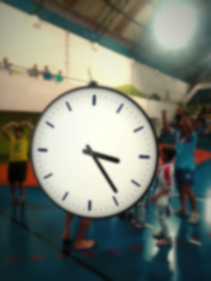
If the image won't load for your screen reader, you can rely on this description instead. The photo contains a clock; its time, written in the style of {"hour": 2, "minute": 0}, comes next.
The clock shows {"hour": 3, "minute": 24}
